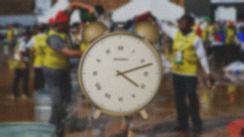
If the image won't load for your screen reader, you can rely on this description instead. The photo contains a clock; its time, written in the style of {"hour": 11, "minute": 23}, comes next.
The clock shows {"hour": 4, "minute": 12}
